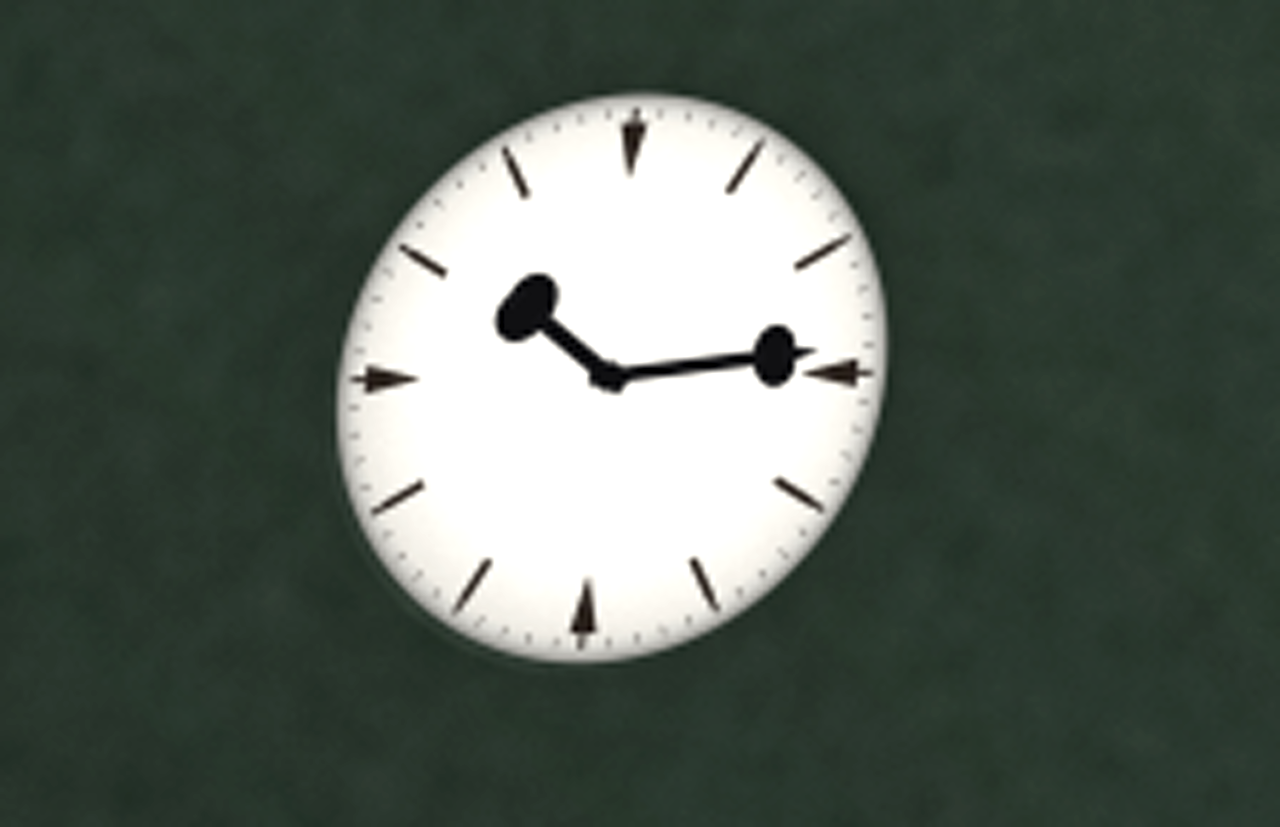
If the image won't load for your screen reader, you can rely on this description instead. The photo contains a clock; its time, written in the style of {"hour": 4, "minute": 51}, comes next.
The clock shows {"hour": 10, "minute": 14}
